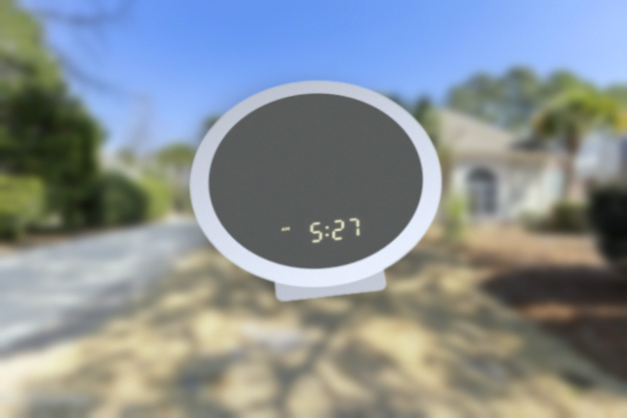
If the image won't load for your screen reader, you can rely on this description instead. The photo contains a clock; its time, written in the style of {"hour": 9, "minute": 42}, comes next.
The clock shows {"hour": 5, "minute": 27}
